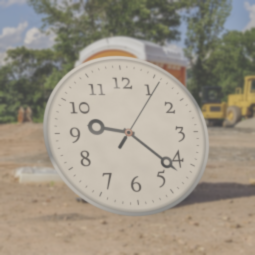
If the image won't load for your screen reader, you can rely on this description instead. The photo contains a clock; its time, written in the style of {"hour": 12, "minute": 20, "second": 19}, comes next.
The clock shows {"hour": 9, "minute": 22, "second": 6}
